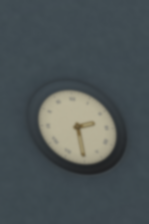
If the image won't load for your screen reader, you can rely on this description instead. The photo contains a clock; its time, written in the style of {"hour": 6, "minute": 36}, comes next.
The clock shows {"hour": 2, "minute": 30}
